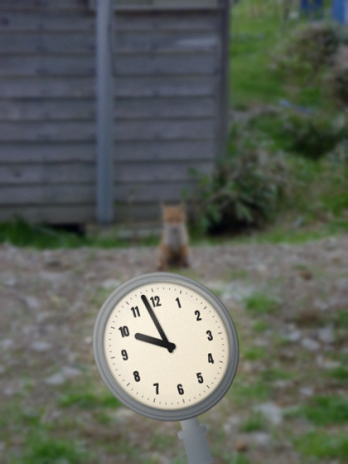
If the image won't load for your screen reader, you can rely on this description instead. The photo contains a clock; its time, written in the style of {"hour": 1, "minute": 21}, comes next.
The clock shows {"hour": 9, "minute": 58}
